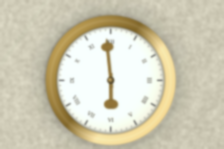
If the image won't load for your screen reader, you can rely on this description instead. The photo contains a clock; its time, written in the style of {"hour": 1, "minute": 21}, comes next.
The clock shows {"hour": 5, "minute": 59}
